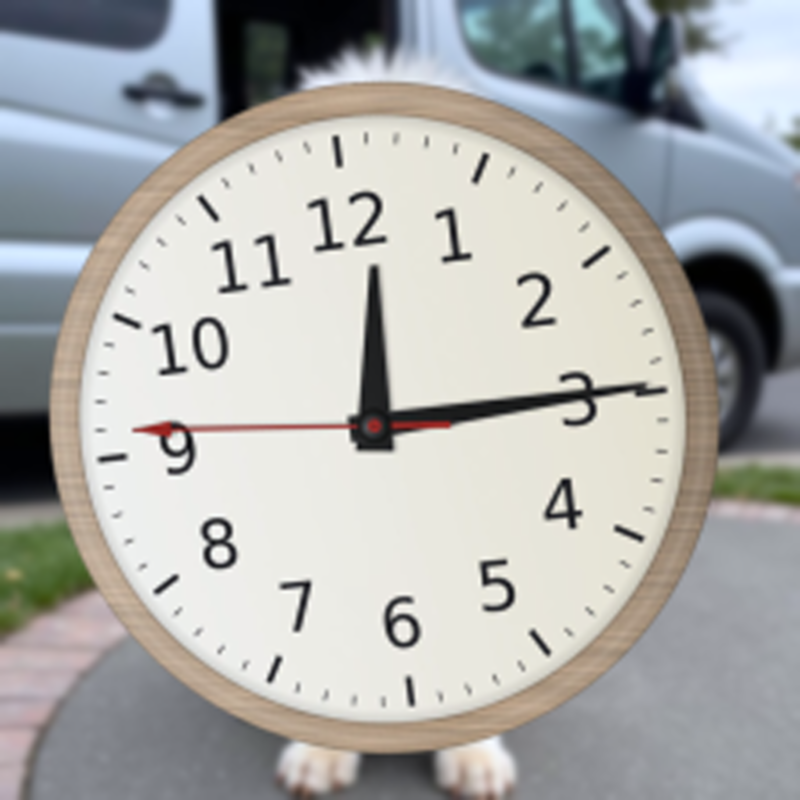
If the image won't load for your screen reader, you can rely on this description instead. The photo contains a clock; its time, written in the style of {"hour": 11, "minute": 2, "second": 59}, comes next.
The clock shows {"hour": 12, "minute": 14, "second": 46}
